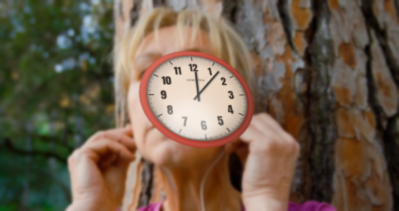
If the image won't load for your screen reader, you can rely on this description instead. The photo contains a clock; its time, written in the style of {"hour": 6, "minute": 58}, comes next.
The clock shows {"hour": 12, "minute": 7}
